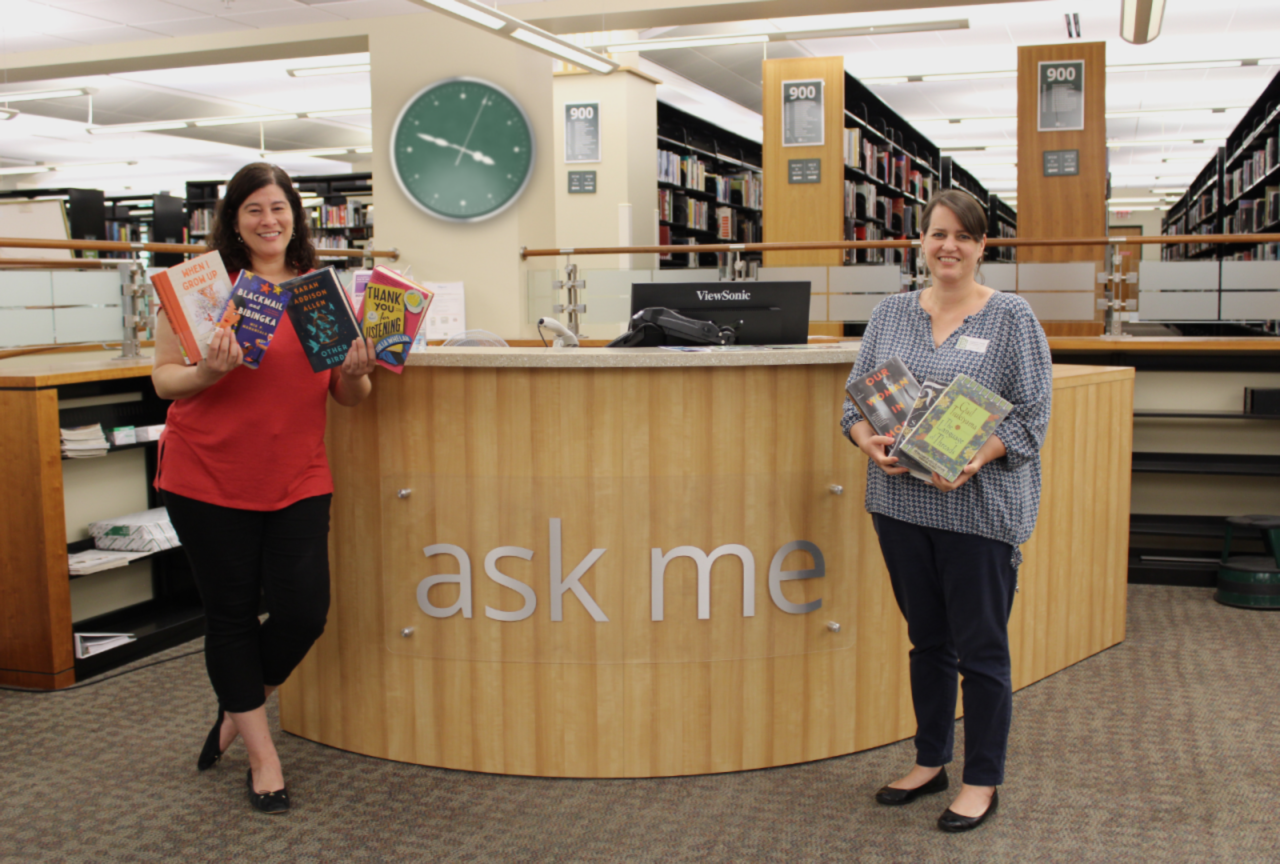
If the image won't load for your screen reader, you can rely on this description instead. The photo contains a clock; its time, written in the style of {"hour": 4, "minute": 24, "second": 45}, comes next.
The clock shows {"hour": 3, "minute": 48, "second": 4}
